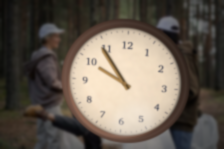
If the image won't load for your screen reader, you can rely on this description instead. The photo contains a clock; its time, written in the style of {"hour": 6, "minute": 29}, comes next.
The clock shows {"hour": 9, "minute": 54}
